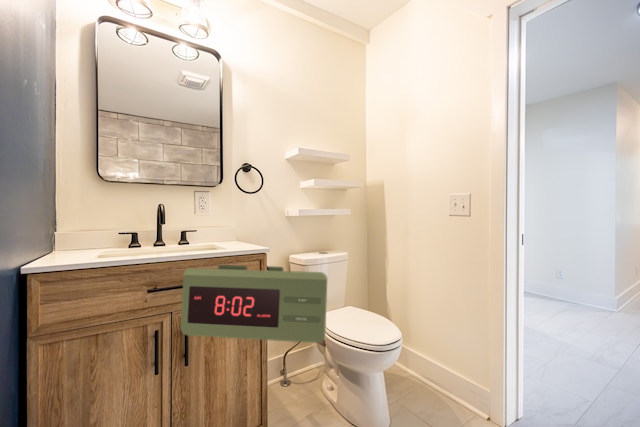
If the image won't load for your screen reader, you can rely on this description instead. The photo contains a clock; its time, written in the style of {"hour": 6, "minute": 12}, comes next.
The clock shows {"hour": 8, "minute": 2}
